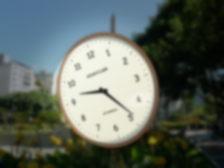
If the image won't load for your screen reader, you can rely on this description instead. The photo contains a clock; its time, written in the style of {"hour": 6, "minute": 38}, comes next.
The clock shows {"hour": 9, "minute": 24}
